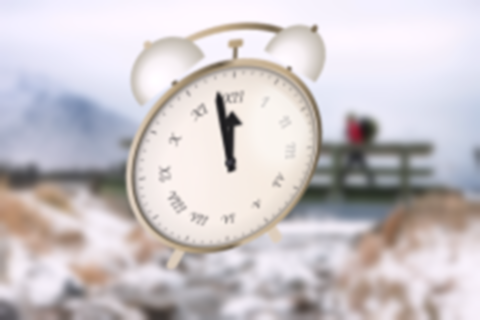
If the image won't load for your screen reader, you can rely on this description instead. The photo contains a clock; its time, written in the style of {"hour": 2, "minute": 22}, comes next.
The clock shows {"hour": 11, "minute": 58}
